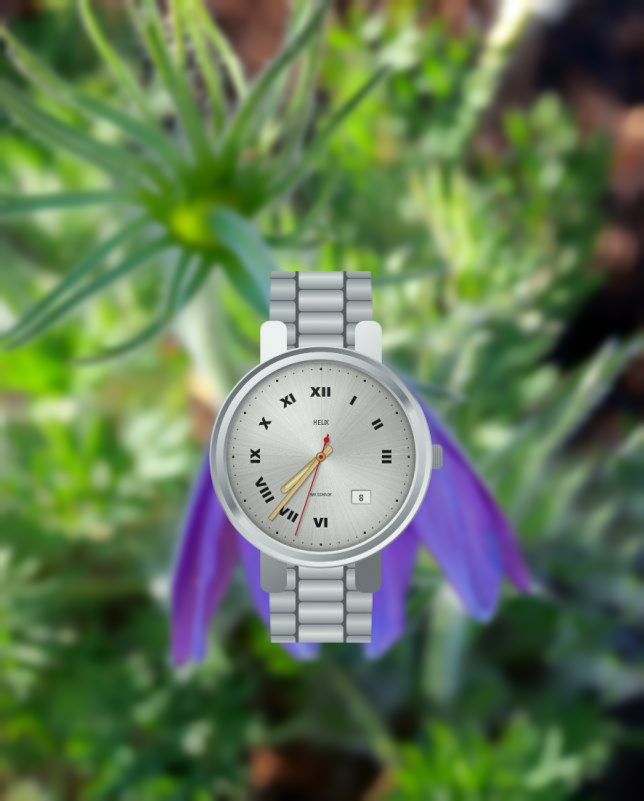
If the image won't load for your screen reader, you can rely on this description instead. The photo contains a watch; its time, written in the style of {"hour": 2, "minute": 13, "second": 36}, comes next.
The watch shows {"hour": 7, "minute": 36, "second": 33}
